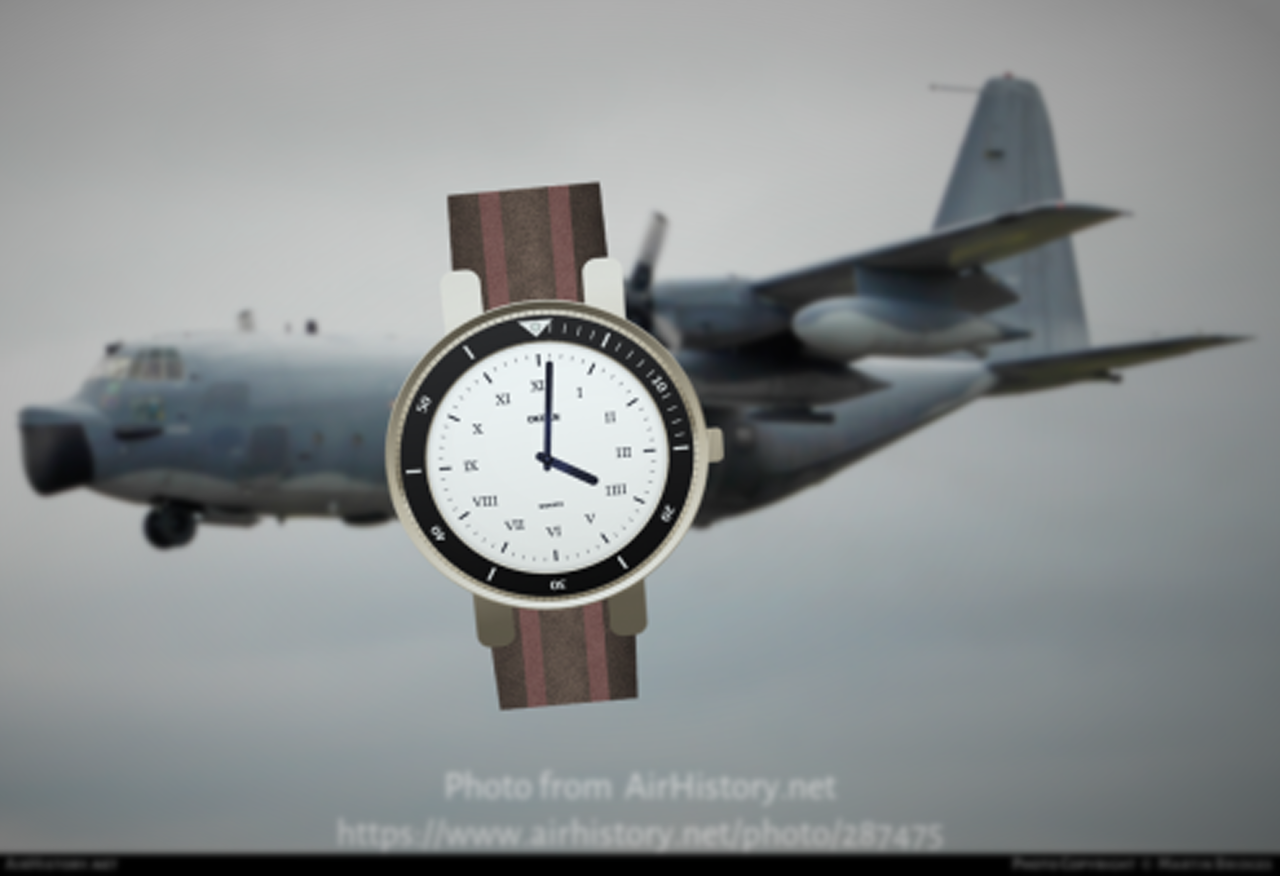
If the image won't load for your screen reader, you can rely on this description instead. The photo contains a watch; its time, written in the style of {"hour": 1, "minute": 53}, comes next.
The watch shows {"hour": 4, "minute": 1}
